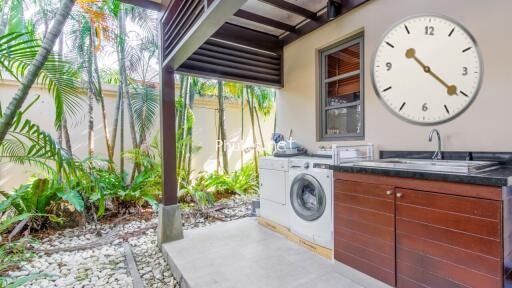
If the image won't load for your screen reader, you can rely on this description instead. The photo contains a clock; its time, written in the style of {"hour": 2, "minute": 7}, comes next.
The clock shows {"hour": 10, "minute": 21}
